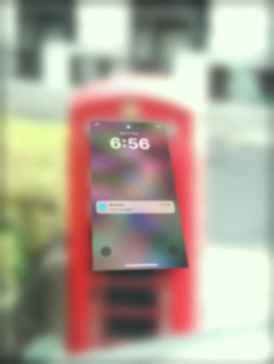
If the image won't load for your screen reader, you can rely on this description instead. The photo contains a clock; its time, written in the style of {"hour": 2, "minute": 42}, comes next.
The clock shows {"hour": 6, "minute": 56}
